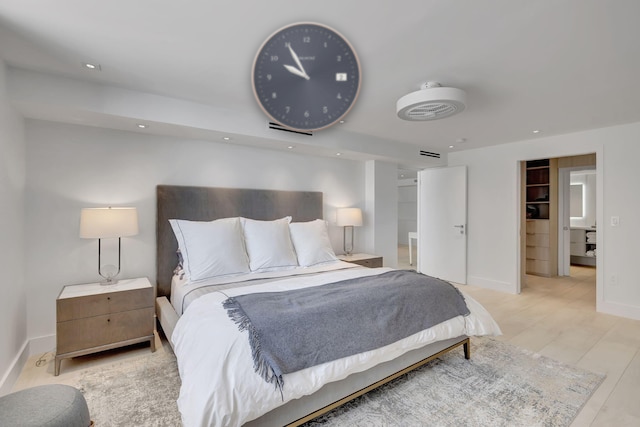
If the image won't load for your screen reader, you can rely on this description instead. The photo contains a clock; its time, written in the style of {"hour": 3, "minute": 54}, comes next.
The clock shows {"hour": 9, "minute": 55}
